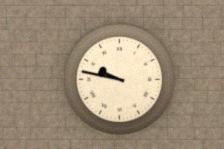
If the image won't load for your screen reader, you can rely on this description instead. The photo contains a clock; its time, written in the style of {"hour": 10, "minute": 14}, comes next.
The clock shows {"hour": 9, "minute": 47}
